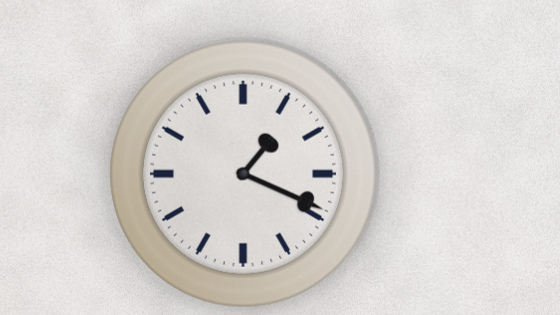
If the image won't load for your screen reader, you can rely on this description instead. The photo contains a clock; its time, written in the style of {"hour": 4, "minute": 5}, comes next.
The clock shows {"hour": 1, "minute": 19}
